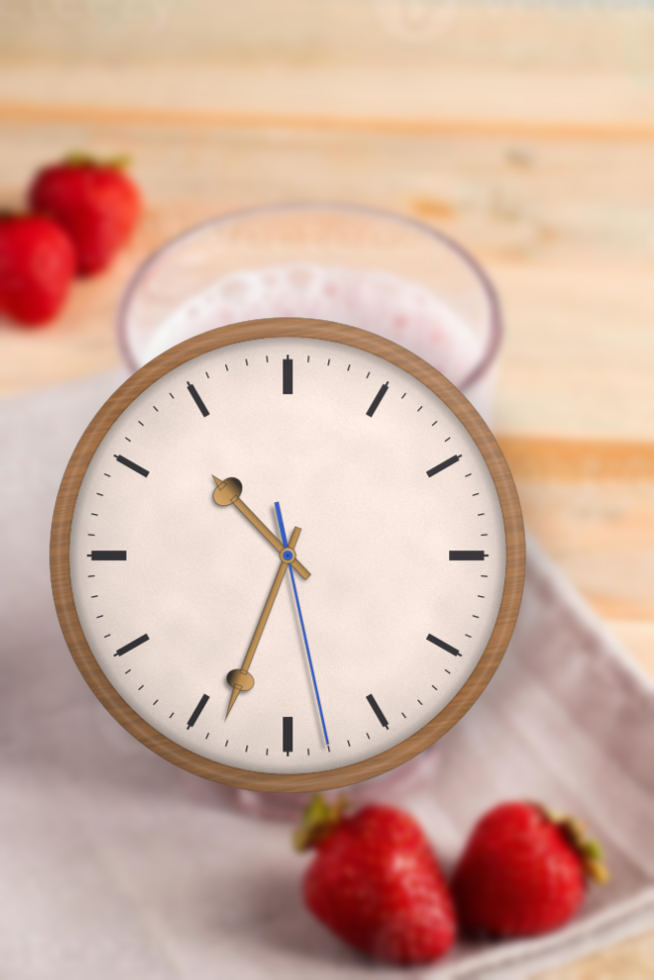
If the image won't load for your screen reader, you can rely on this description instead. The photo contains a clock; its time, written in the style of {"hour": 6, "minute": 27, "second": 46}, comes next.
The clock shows {"hour": 10, "minute": 33, "second": 28}
